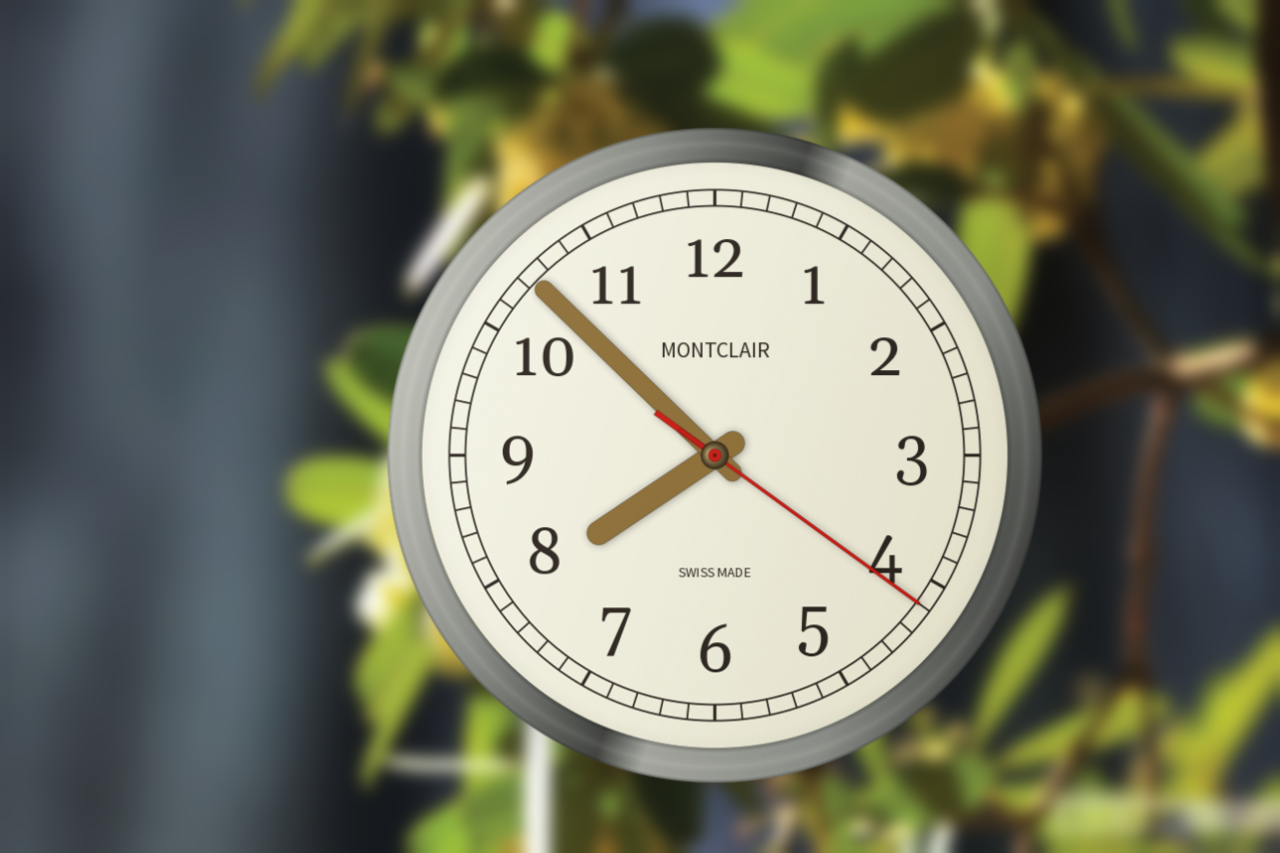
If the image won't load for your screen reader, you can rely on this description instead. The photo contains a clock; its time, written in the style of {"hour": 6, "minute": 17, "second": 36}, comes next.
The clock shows {"hour": 7, "minute": 52, "second": 21}
